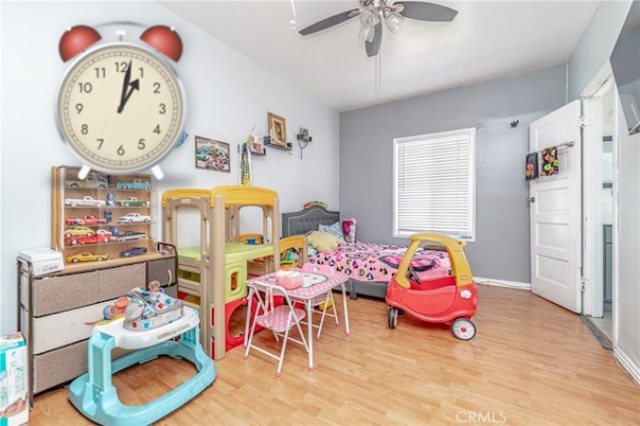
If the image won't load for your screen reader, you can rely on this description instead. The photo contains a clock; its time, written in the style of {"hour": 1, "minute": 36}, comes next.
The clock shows {"hour": 1, "minute": 2}
